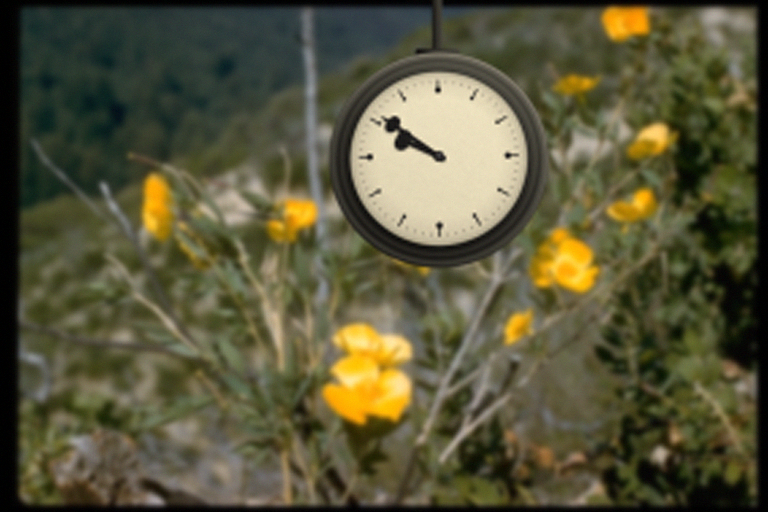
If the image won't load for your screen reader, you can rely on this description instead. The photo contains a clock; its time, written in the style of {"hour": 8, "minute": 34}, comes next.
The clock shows {"hour": 9, "minute": 51}
